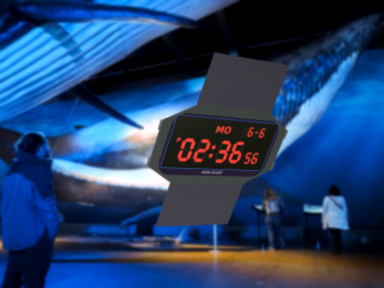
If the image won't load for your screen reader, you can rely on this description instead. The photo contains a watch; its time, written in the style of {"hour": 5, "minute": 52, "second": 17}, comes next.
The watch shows {"hour": 2, "minute": 36, "second": 56}
